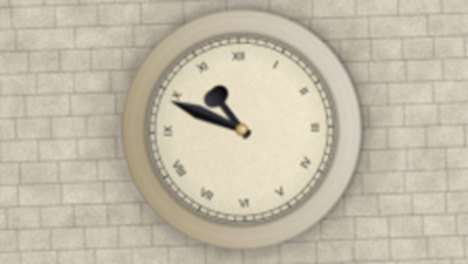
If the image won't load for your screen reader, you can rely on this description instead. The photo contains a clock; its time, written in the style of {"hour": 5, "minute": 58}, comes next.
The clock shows {"hour": 10, "minute": 49}
